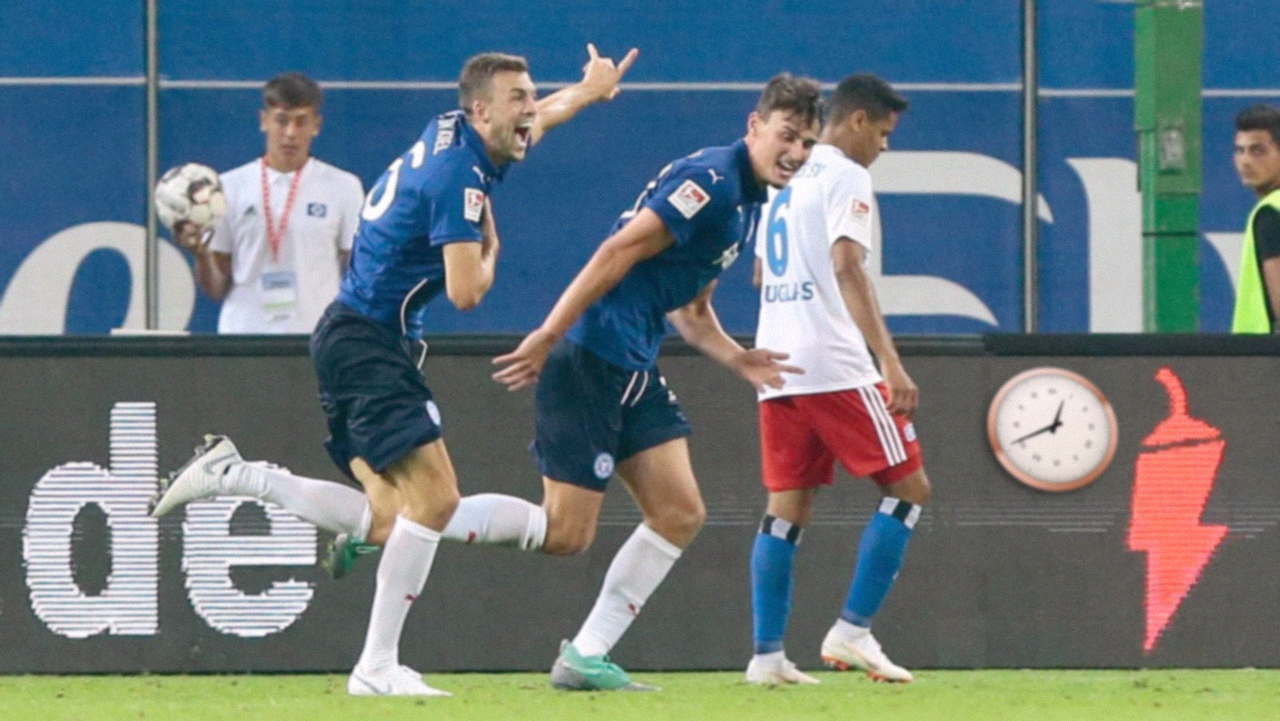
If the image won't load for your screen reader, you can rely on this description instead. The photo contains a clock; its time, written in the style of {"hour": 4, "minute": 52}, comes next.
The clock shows {"hour": 12, "minute": 41}
